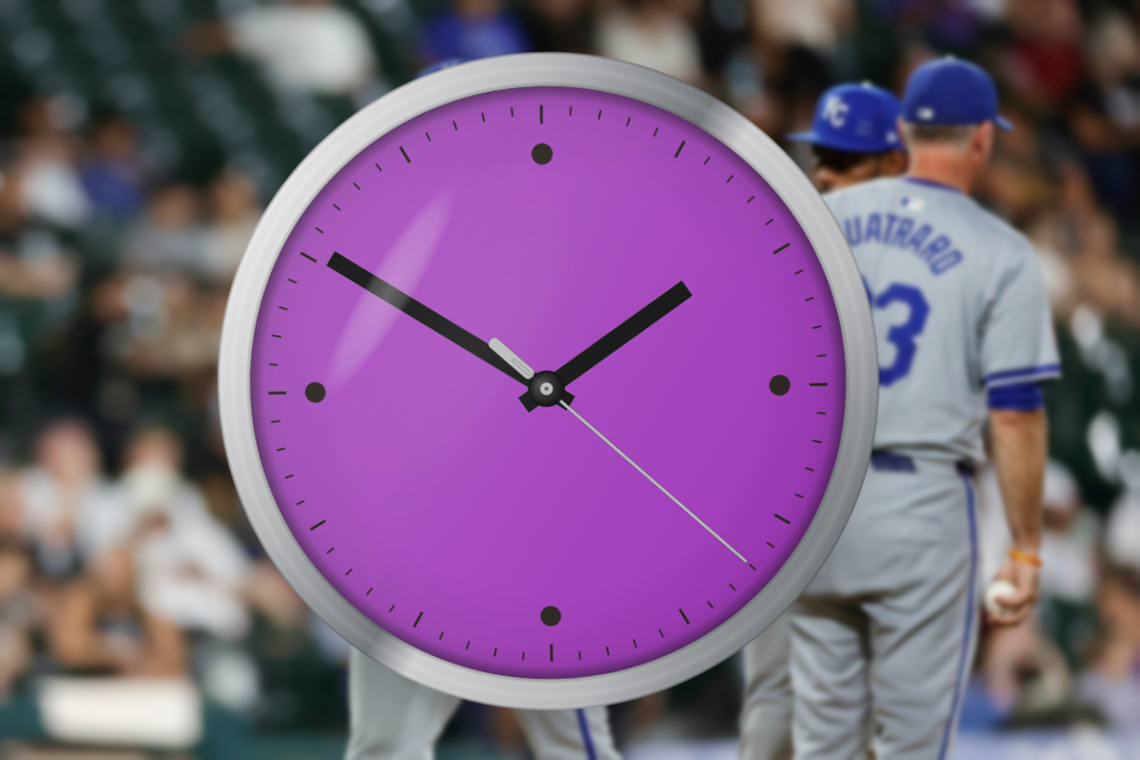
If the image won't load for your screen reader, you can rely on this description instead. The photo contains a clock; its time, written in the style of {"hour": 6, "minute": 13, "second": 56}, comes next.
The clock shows {"hour": 1, "minute": 50, "second": 22}
